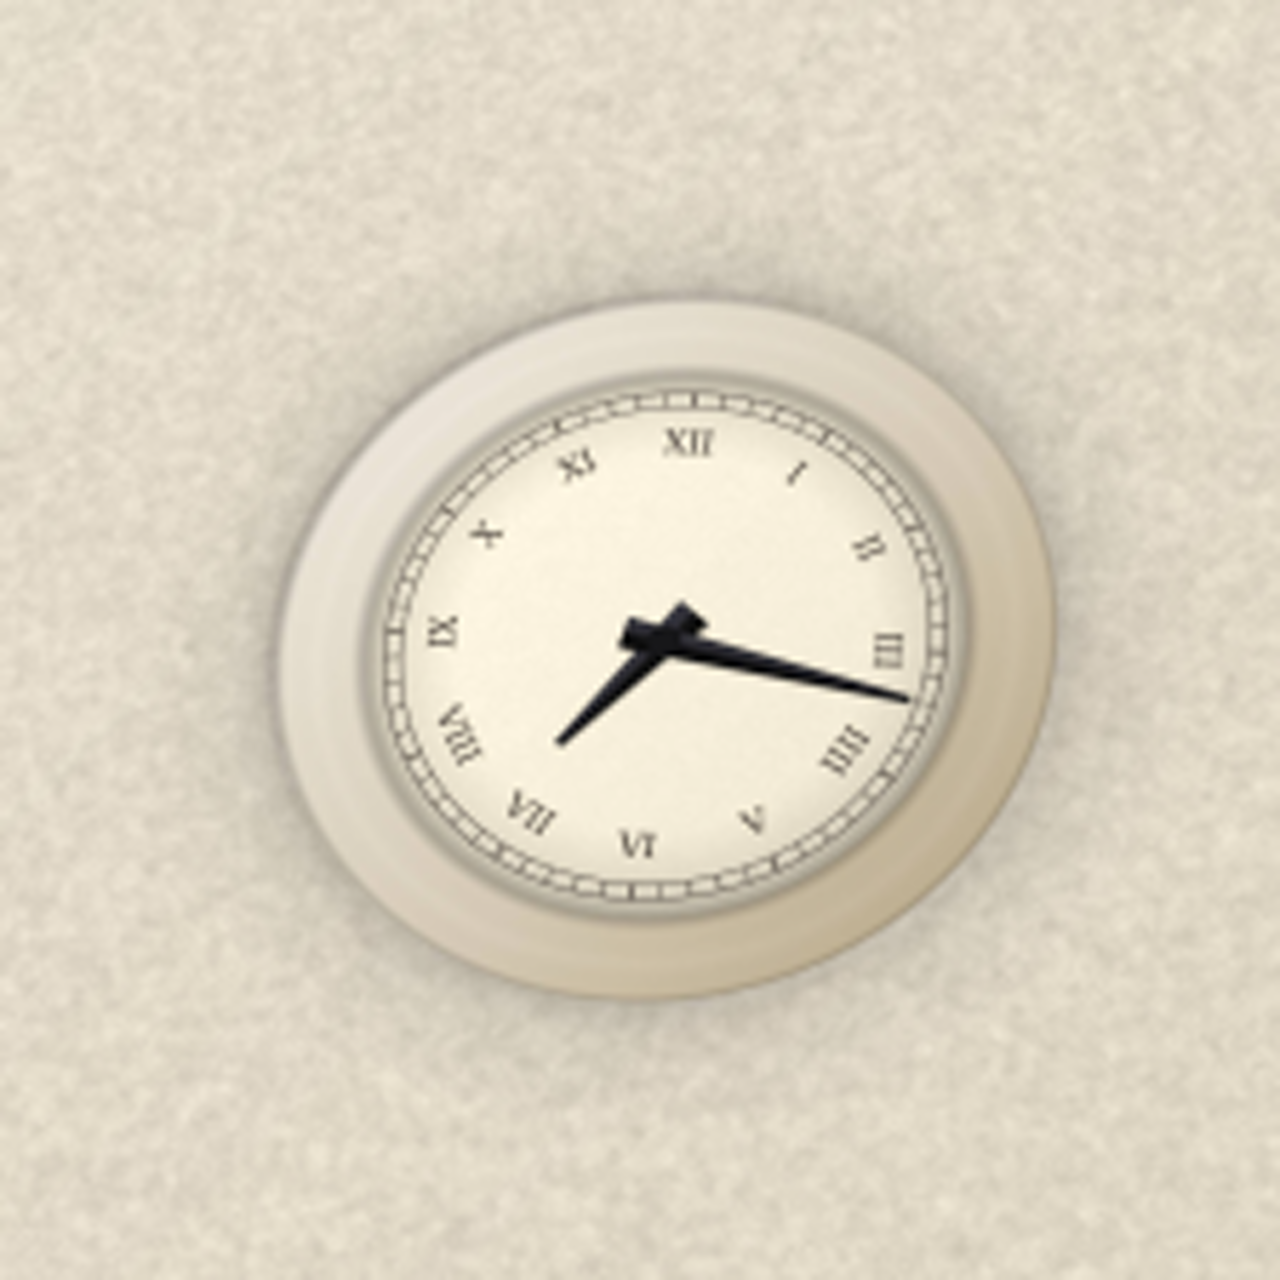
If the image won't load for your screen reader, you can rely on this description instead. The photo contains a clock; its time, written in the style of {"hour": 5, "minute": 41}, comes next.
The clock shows {"hour": 7, "minute": 17}
